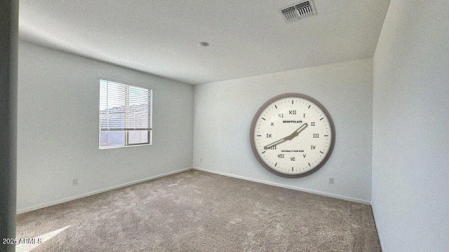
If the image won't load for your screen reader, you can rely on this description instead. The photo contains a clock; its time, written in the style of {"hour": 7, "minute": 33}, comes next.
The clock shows {"hour": 1, "minute": 41}
